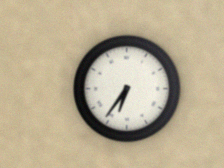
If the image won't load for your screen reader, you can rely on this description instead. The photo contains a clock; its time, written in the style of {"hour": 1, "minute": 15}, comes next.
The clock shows {"hour": 6, "minute": 36}
